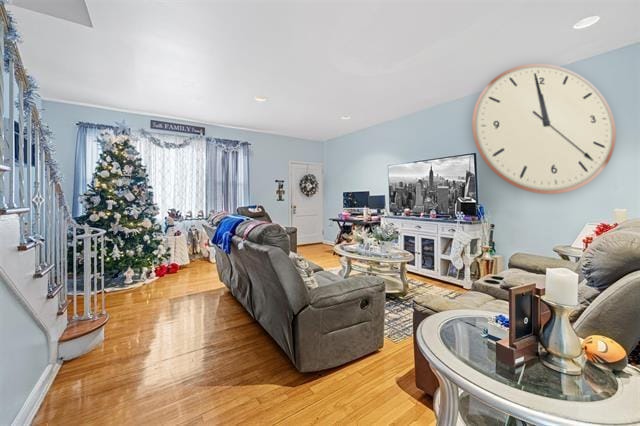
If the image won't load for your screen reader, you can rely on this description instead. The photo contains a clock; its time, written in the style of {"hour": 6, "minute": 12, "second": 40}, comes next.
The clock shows {"hour": 11, "minute": 59, "second": 23}
